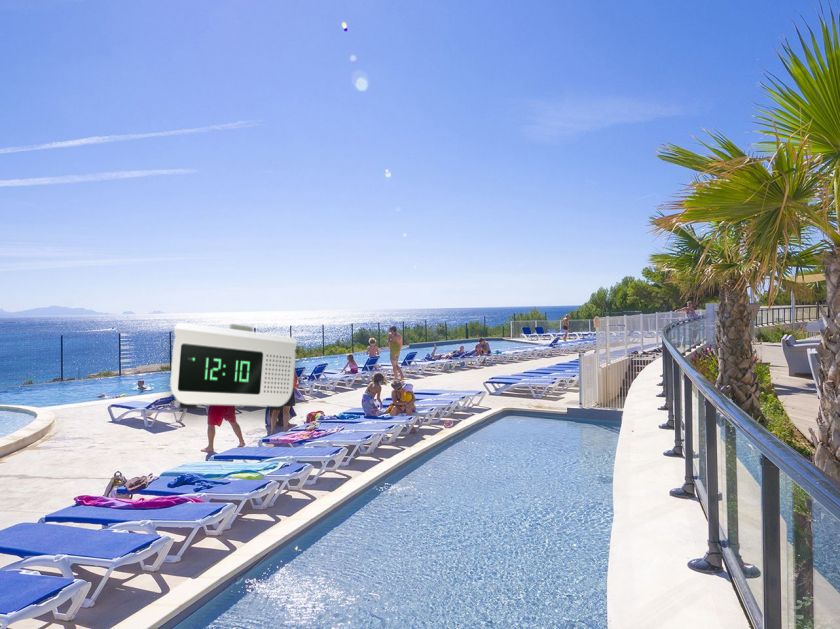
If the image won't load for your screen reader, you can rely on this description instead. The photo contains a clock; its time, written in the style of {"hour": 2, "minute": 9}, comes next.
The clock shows {"hour": 12, "minute": 10}
